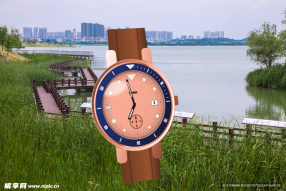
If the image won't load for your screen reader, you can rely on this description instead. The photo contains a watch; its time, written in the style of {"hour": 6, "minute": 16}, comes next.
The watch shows {"hour": 6, "minute": 58}
